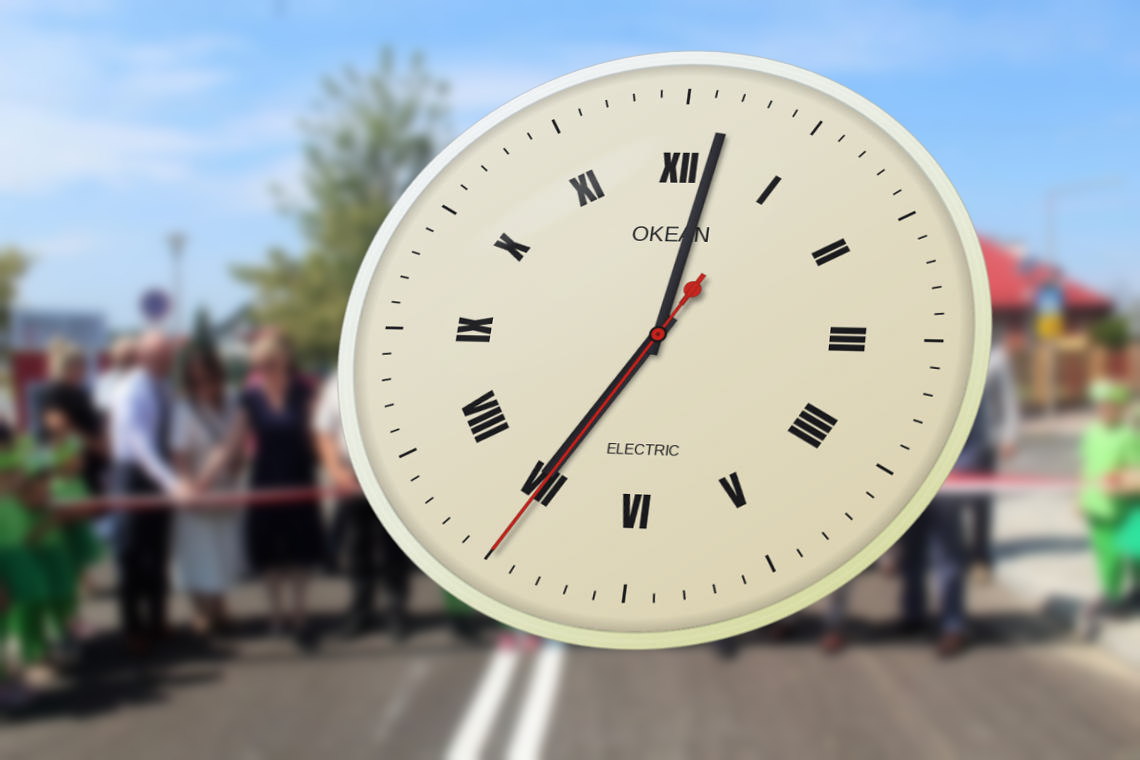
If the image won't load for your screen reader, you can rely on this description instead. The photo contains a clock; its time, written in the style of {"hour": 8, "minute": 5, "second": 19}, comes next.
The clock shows {"hour": 7, "minute": 1, "second": 35}
